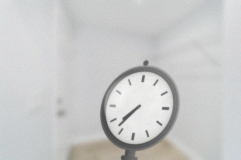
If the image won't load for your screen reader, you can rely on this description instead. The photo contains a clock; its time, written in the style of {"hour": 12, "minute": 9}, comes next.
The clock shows {"hour": 7, "minute": 37}
